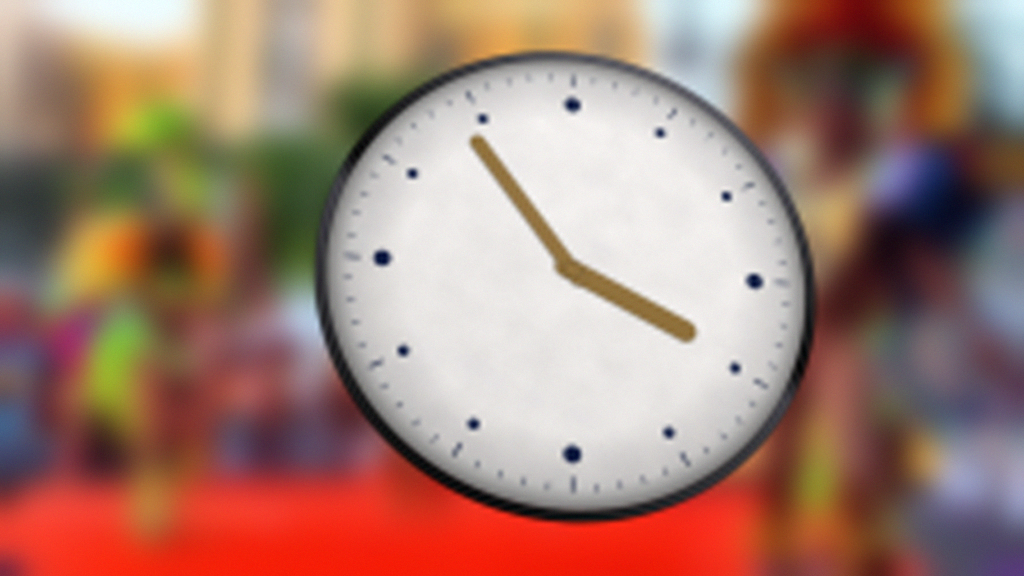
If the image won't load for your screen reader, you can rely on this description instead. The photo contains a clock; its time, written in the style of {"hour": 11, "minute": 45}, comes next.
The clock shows {"hour": 3, "minute": 54}
